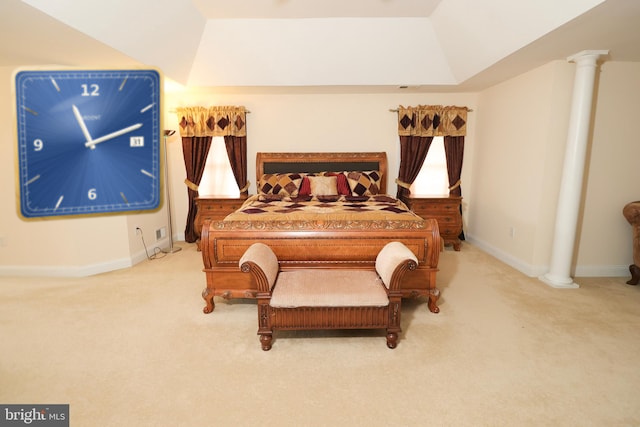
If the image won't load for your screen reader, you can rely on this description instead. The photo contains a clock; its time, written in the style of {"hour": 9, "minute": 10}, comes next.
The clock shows {"hour": 11, "minute": 12}
